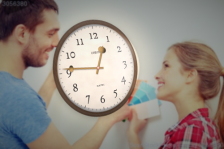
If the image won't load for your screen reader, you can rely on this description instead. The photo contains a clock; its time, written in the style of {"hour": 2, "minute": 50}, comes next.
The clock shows {"hour": 12, "minute": 46}
